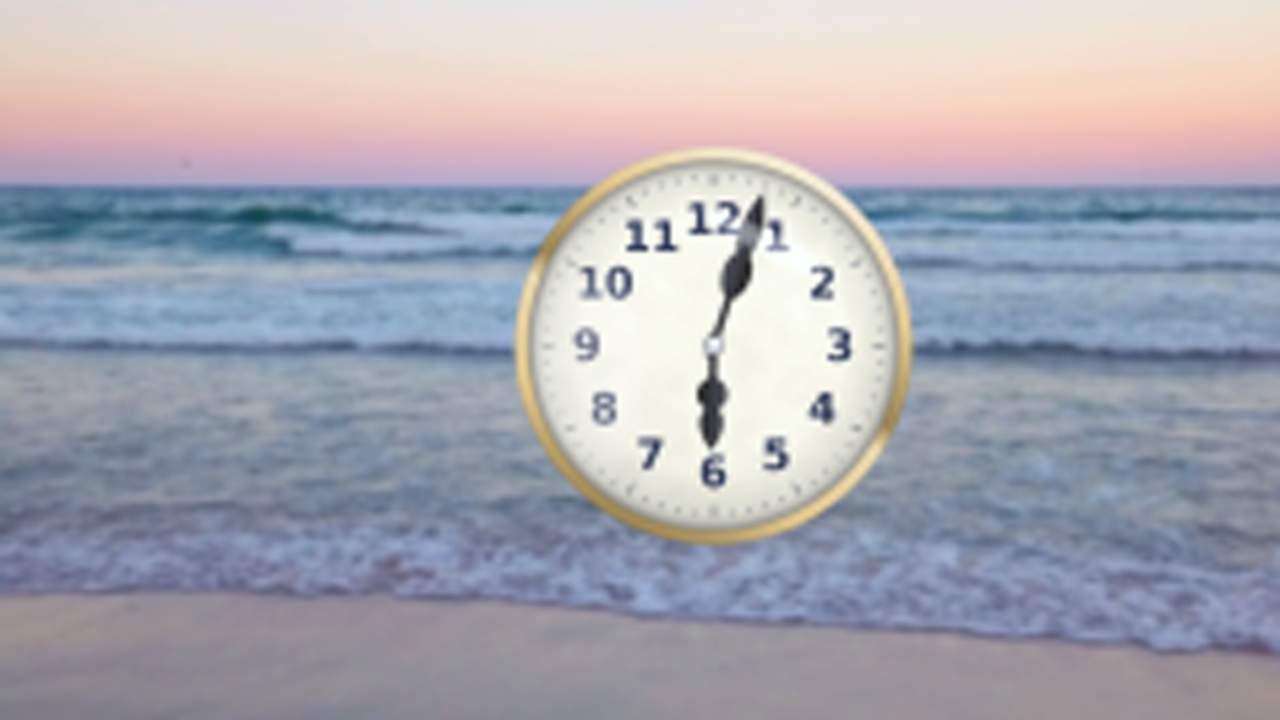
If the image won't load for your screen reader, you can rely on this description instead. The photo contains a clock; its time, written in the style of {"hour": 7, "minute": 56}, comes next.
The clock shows {"hour": 6, "minute": 3}
